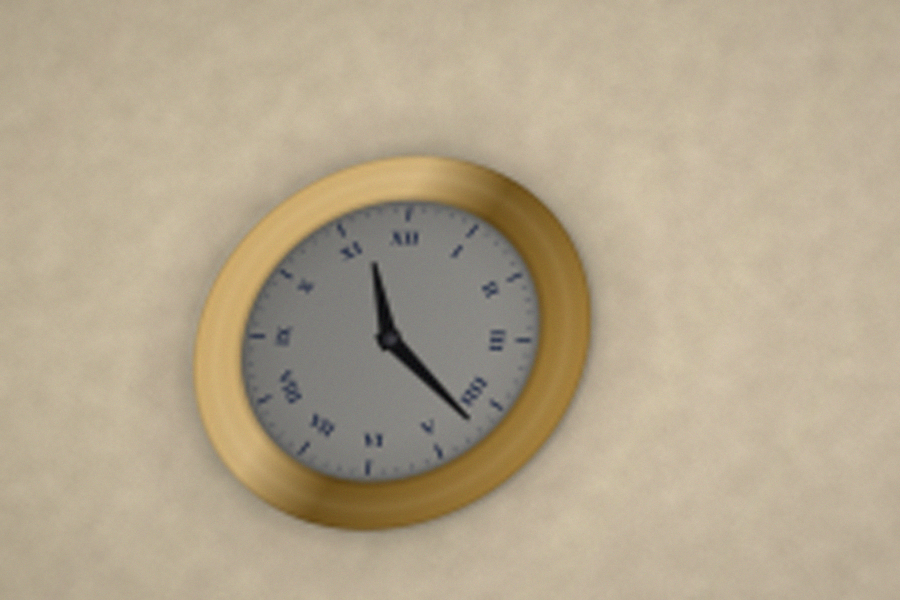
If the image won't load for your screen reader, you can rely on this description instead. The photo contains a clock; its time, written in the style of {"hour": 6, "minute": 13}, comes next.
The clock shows {"hour": 11, "minute": 22}
